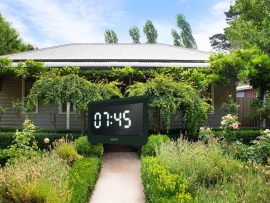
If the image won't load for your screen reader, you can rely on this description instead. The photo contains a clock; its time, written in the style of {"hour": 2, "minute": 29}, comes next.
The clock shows {"hour": 7, "minute": 45}
